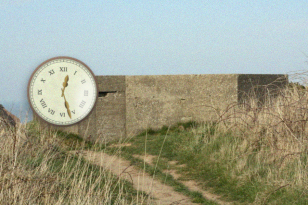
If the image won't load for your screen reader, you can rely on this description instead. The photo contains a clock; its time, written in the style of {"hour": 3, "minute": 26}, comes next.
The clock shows {"hour": 12, "minute": 27}
